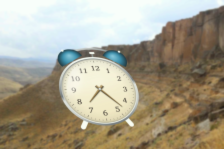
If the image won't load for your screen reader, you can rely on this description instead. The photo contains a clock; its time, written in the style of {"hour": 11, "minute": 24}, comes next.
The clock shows {"hour": 7, "minute": 23}
